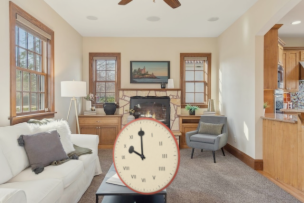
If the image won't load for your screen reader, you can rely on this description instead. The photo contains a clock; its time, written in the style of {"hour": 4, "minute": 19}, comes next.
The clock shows {"hour": 10, "minute": 0}
